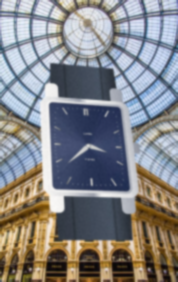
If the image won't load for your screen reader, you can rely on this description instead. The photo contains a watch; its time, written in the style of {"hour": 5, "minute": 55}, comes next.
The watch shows {"hour": 3, "minute": 38}
